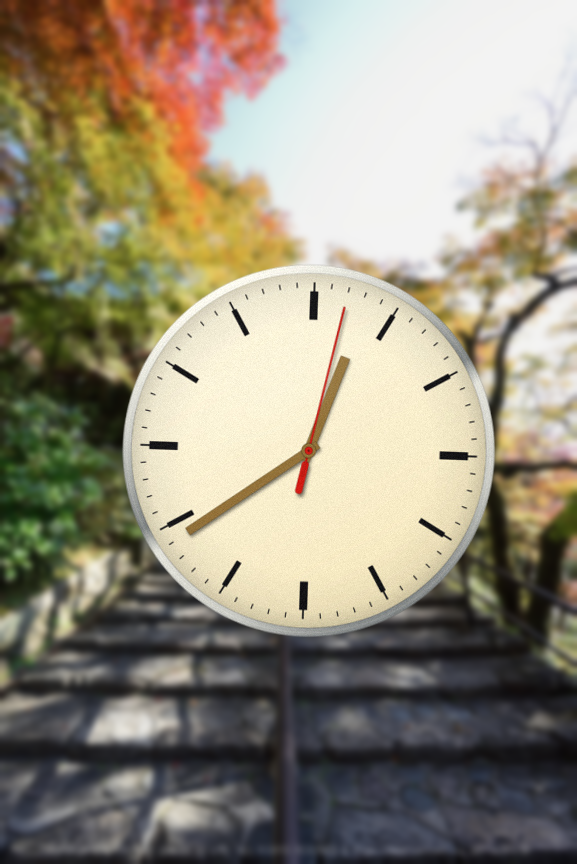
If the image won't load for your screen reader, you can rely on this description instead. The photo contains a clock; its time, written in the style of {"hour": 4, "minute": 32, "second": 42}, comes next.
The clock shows {"hour": 12, "minute": 39, "second": 2}
